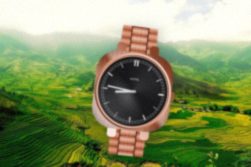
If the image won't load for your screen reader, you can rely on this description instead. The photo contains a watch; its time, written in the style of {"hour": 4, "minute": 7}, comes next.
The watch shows {"hour": 8, "minute": 46}
